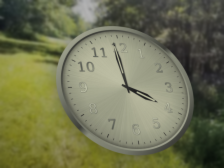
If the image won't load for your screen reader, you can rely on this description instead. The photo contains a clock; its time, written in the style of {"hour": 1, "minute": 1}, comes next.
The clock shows {"hour": 3, "minute": 59}
